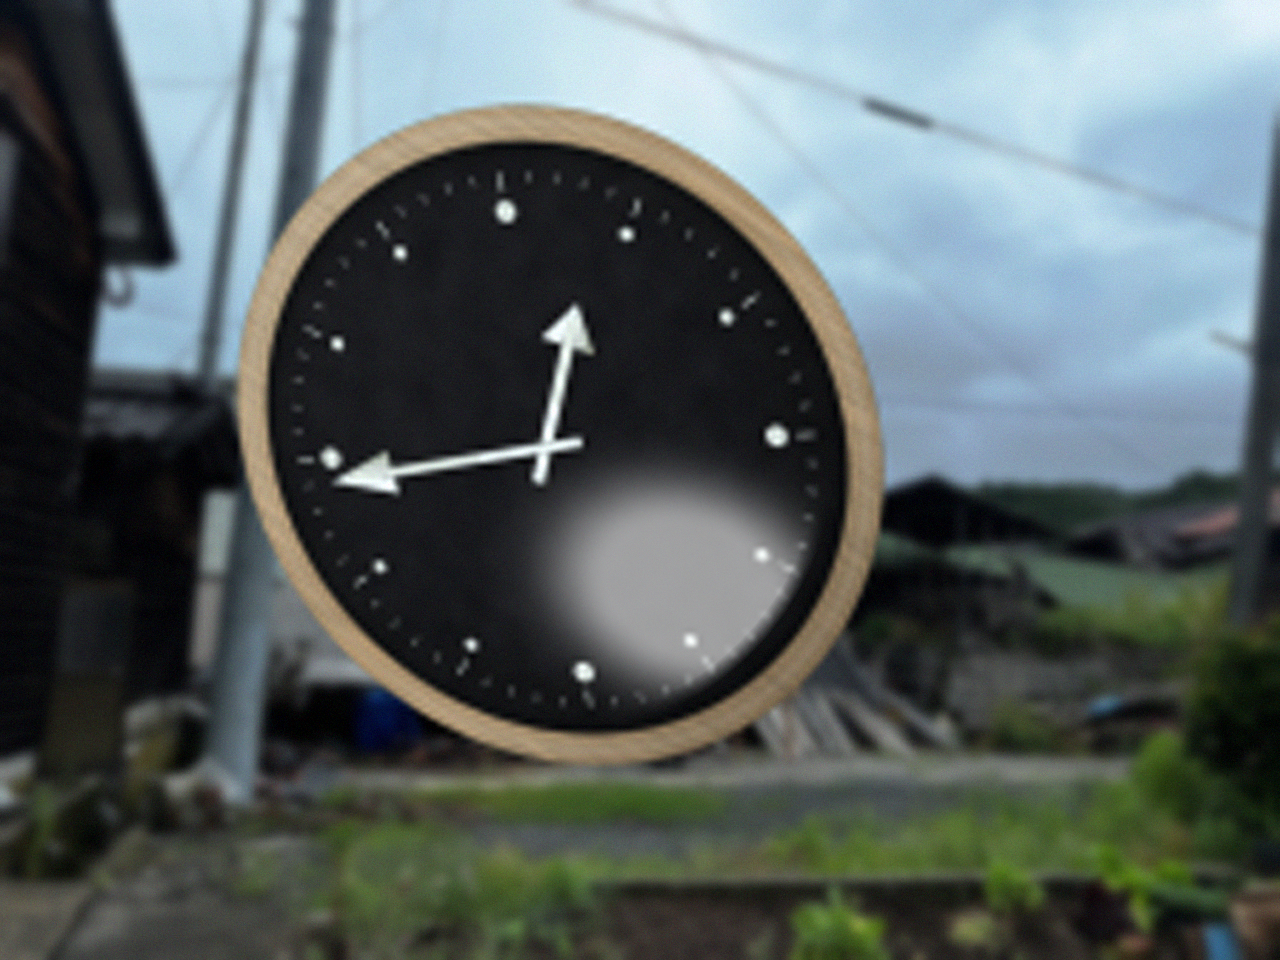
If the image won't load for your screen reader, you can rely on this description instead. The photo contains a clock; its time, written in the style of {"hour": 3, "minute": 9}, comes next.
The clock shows {"hour": 12, "minute": 44}
